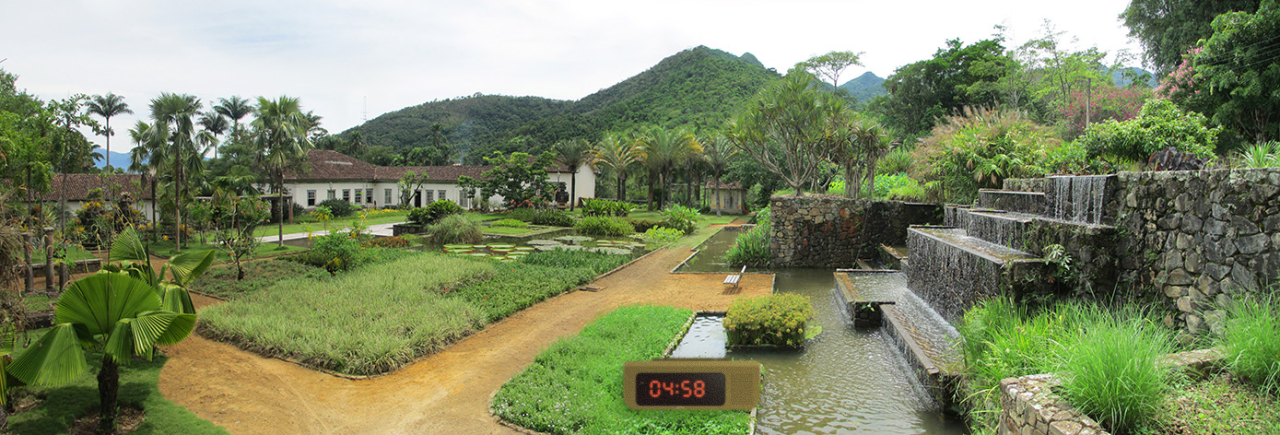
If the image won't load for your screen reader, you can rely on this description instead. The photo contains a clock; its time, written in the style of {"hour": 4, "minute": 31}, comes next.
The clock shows {"hour": 4, "minute": 58}
